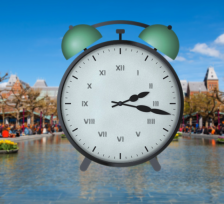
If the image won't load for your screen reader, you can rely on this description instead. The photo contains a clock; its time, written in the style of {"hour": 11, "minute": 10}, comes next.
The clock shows {"hour": 2, "minute": 17}
